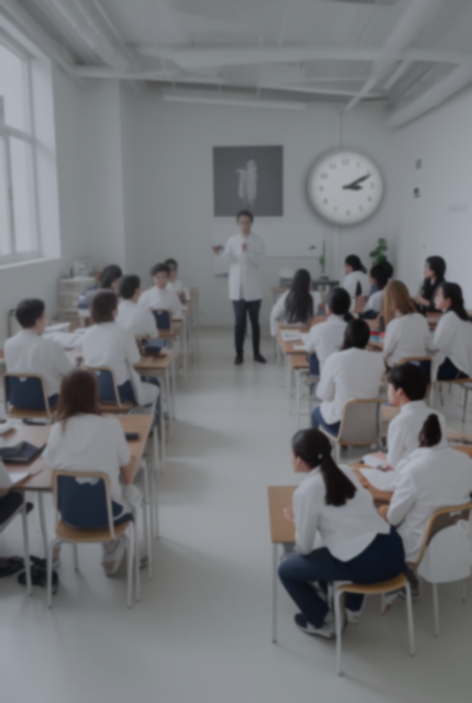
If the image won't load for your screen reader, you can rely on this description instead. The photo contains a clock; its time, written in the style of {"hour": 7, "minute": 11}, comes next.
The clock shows {"hour": 3, "minute": 11}
